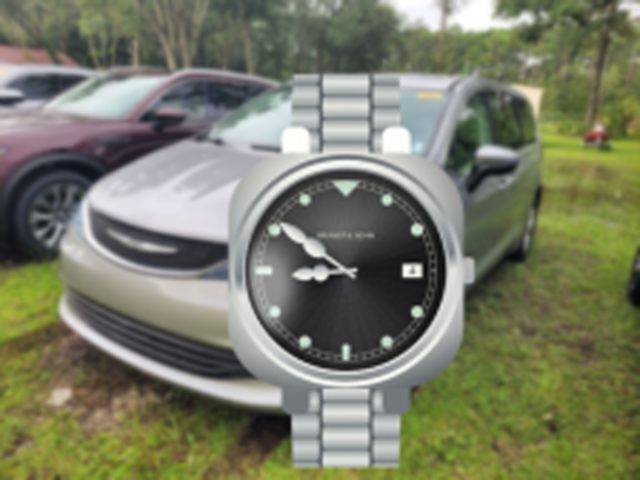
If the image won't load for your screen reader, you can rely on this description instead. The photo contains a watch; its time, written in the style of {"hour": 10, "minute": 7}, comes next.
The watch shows {"hour": 8, "minute": 51}
